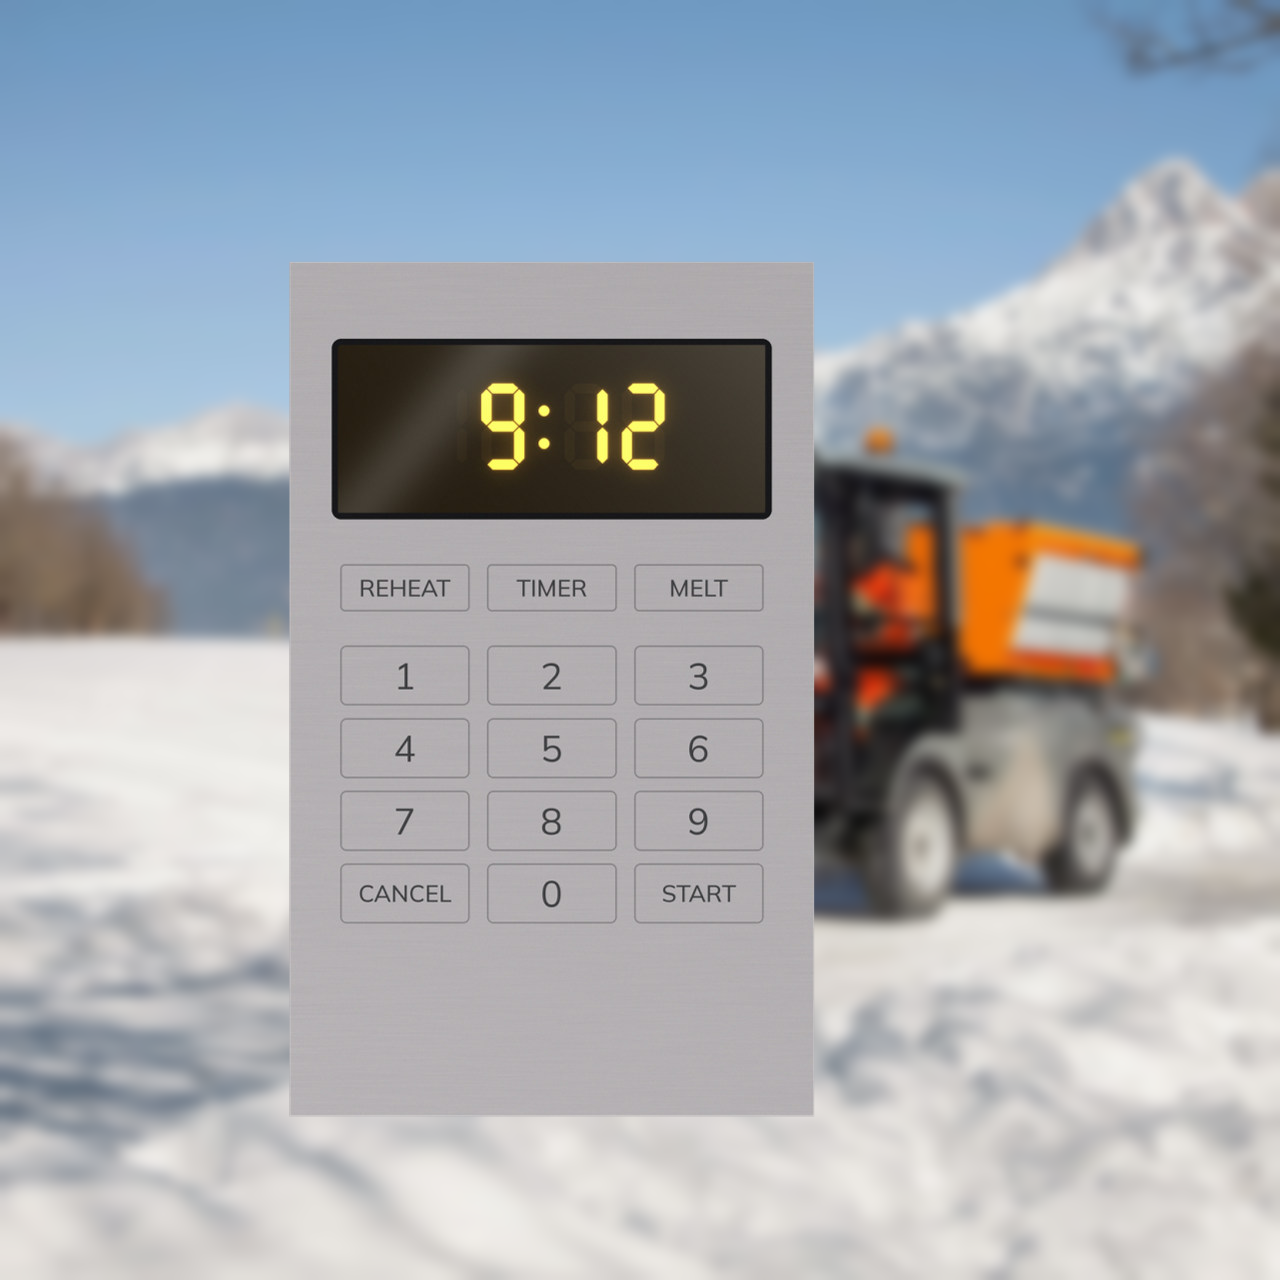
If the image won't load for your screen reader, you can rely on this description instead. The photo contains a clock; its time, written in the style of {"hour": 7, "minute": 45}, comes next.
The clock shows {"hour": 9, "minute": 12}
